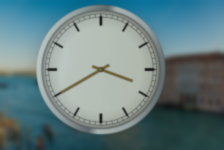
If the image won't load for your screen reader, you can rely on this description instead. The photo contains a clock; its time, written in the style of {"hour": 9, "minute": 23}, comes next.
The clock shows {"hour": 3, "minute": 40}
